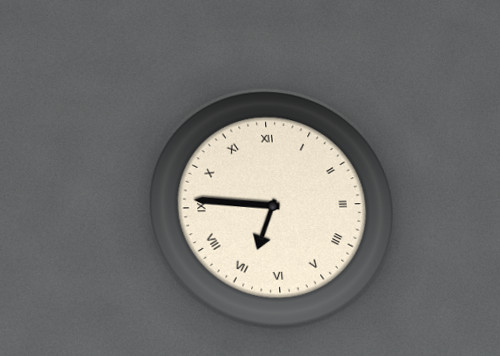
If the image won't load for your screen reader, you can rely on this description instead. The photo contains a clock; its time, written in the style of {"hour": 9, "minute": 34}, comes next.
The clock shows {"hour": 6, "minute": 46}
